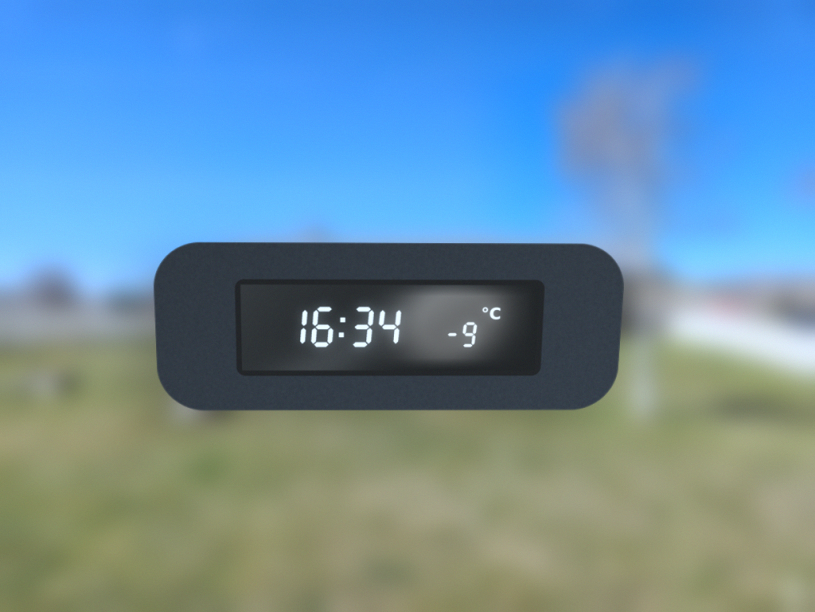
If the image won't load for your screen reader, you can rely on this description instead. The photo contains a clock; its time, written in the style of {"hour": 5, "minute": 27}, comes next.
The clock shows {"hour": 16, "minute": 34}
